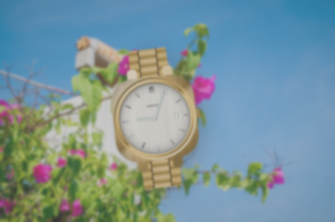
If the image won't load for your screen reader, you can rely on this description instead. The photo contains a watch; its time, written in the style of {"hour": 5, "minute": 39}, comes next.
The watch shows {"hour": 9, "minute": 4}
